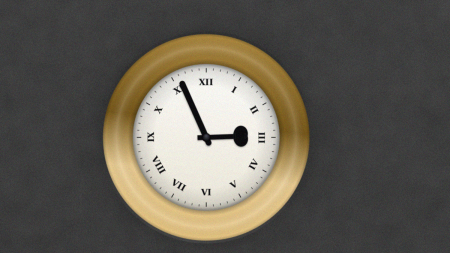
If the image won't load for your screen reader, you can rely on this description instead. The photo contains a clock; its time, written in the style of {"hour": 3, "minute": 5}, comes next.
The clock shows {"hour": 2, "minute": 56}
